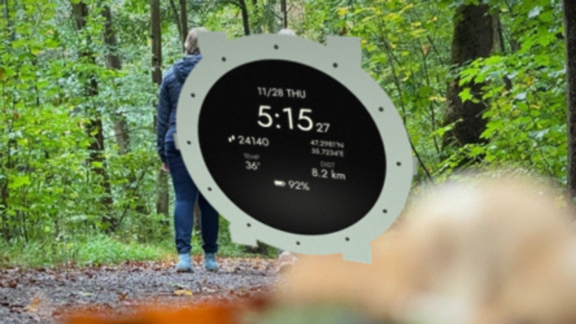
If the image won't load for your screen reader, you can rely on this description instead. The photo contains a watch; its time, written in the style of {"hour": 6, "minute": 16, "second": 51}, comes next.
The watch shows {"hour": 5, "minute": 15, "second": 27}
